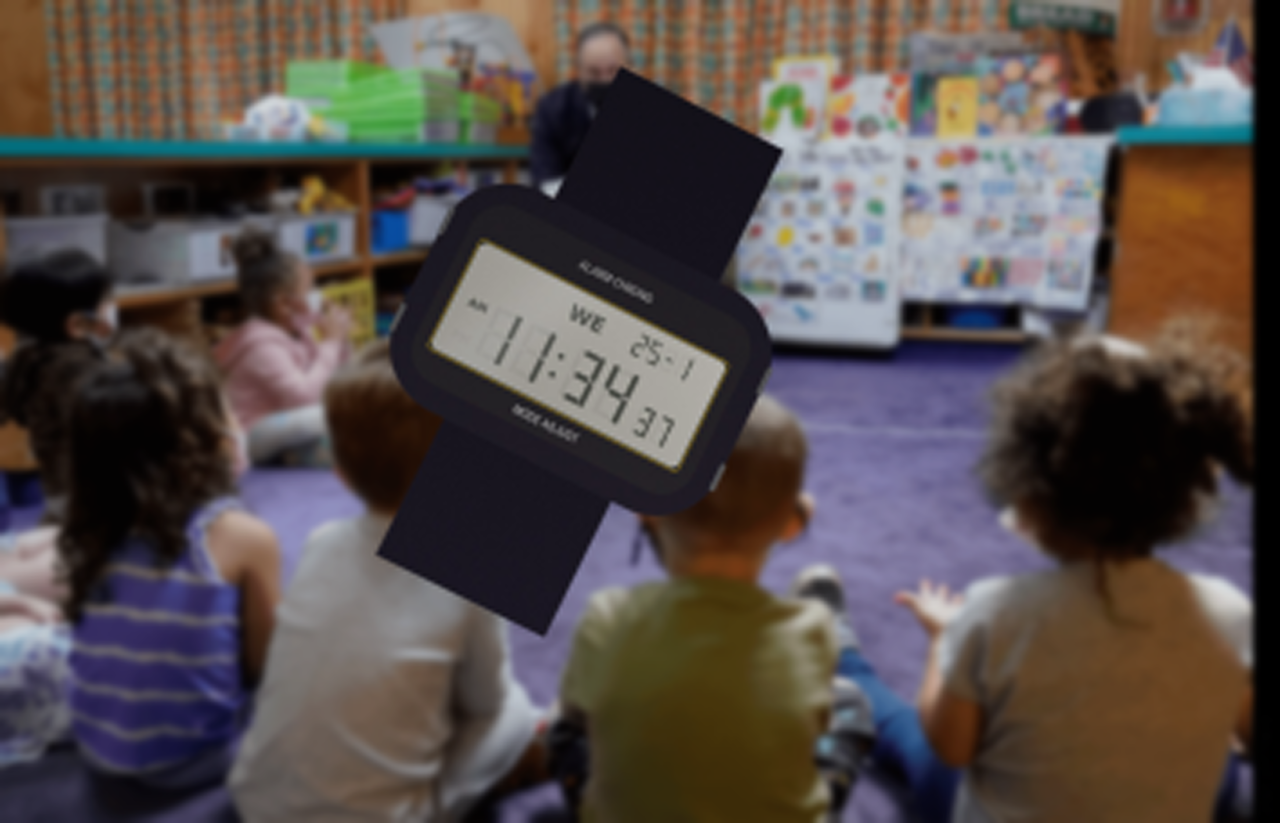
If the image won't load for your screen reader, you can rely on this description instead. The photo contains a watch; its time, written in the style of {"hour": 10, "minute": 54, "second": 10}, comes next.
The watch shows {"hour": 11, "minute": 34, "second": 37}
